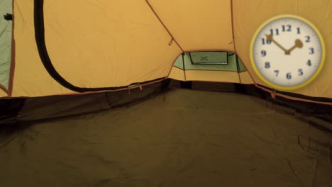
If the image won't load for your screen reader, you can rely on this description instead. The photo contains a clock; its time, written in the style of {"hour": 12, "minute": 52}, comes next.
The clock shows {"hour": 1, "minute": 52}
